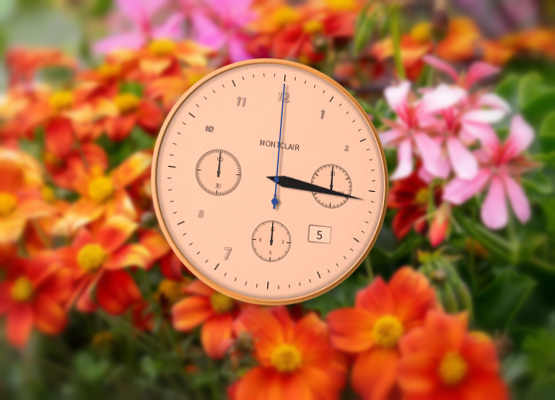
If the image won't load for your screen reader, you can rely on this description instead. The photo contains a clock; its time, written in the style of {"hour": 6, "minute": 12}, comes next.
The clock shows {"hour": 3, "minute": 16}
